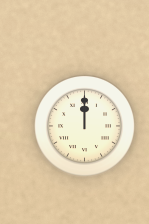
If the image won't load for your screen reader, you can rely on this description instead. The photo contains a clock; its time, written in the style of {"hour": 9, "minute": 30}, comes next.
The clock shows {"hour": 12, "minute": 0}
